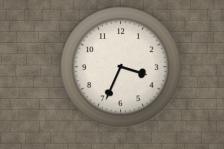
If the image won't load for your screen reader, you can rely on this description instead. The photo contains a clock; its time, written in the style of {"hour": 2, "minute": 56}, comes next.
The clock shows {"hour": 3, "minute": 34}
